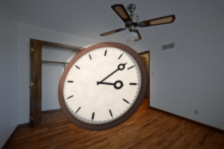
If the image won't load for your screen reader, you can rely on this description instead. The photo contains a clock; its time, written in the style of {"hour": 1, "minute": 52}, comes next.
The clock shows {"hour": 3, "minute": 8}
